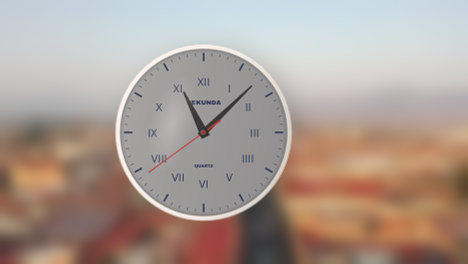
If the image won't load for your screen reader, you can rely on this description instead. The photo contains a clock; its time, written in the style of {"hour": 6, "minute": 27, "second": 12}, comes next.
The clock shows {"hour": 11, "minute": 7, "second": 39}
